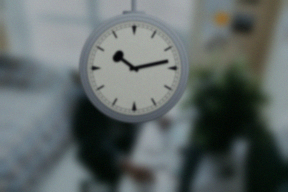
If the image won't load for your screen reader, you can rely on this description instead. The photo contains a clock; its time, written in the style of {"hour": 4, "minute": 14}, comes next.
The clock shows {"hour": 10, "minute": 13}
